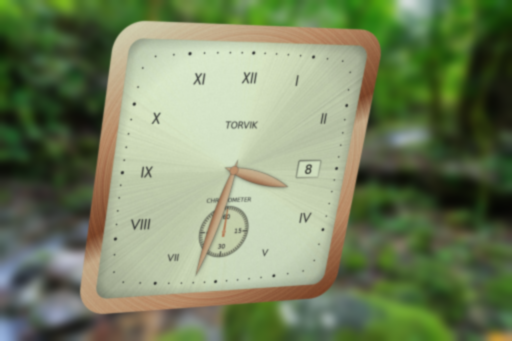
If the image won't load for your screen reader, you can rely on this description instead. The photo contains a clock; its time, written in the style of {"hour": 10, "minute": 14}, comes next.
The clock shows {"hour": 3, "minute": 32}
